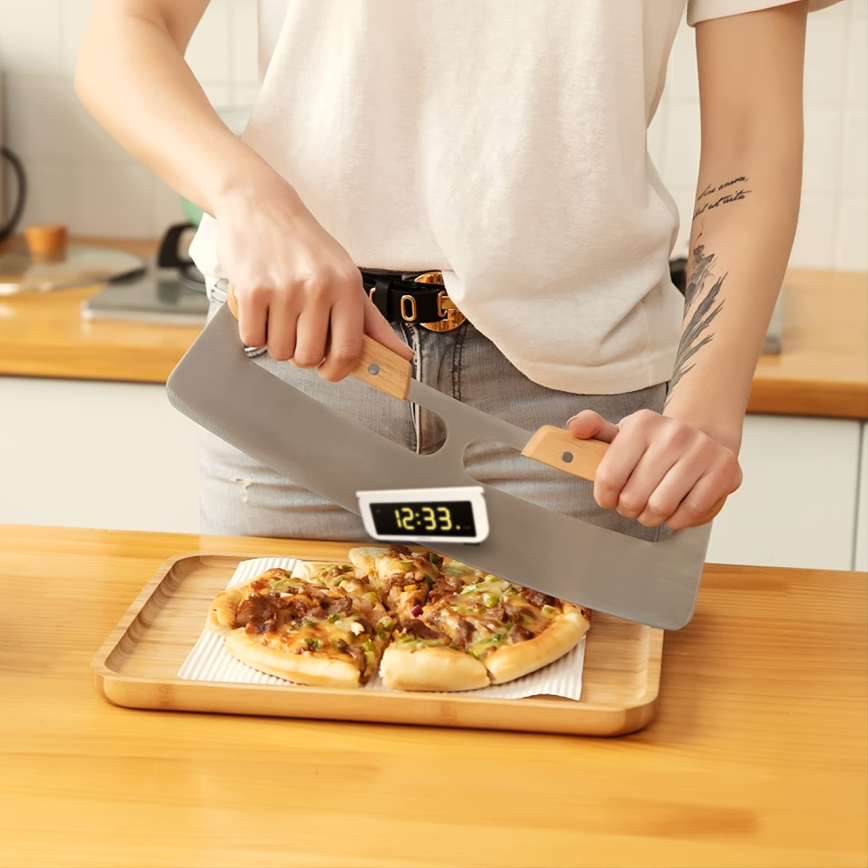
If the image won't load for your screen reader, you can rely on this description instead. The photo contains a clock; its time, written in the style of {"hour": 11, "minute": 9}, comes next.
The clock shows {"hour": 12, "minute": 33}
